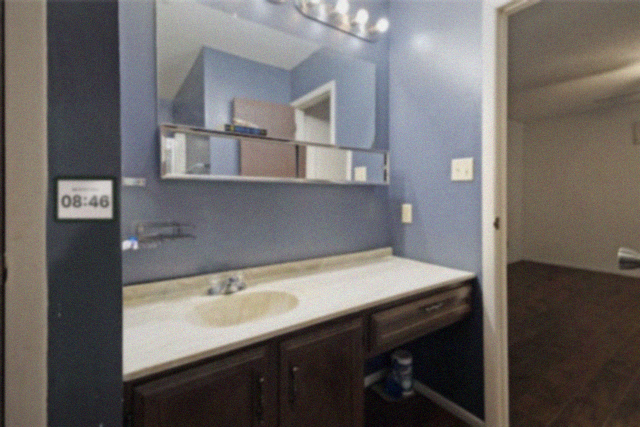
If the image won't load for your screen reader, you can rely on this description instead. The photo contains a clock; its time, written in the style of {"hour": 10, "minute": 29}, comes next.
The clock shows {"hour": 8, "minute": 46}
